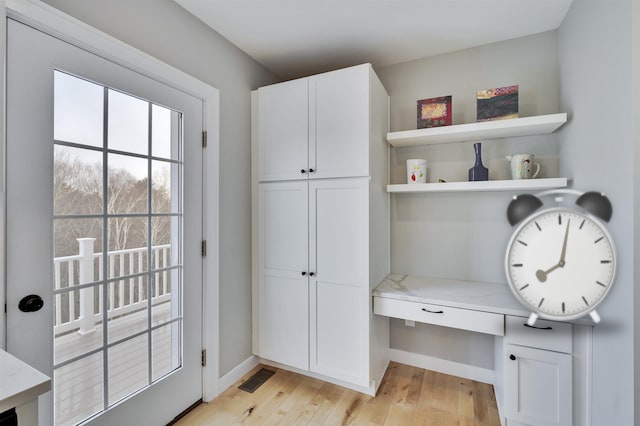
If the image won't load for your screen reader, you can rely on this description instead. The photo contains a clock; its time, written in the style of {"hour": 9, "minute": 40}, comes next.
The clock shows {"hour": 8, "minute": 2}
